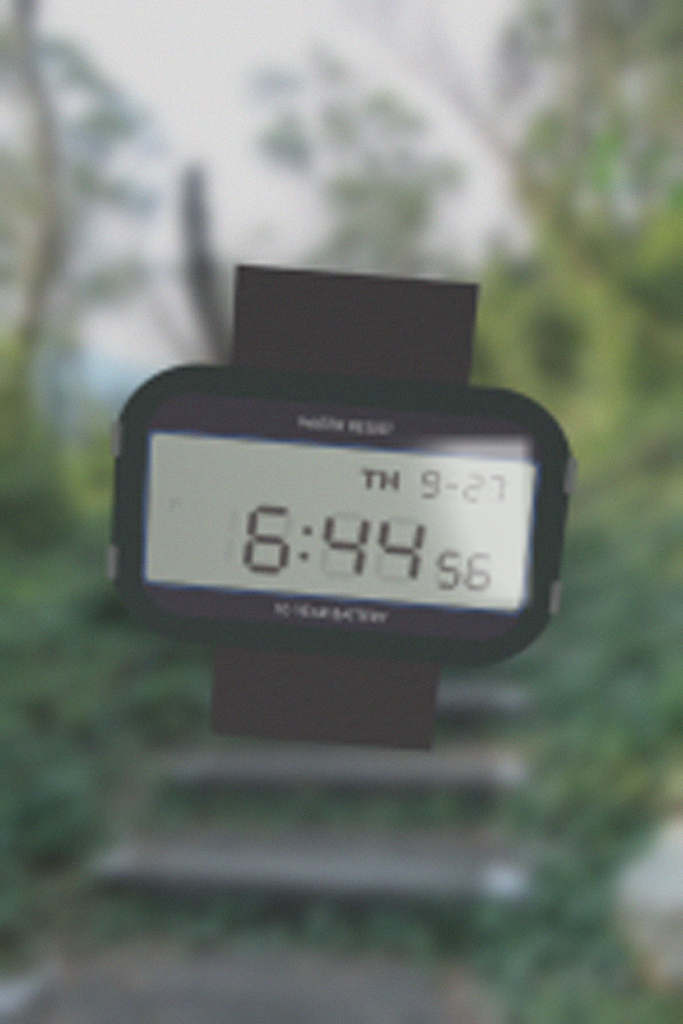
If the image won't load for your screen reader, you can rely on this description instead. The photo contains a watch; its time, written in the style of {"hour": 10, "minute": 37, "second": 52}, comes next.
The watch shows {"hour": 6, "minute": 44, "second": 56}
